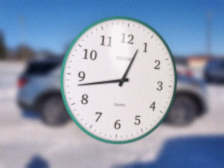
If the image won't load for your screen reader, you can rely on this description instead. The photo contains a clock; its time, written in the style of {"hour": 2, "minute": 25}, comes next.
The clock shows {"hour": 12, "minute": 43}
